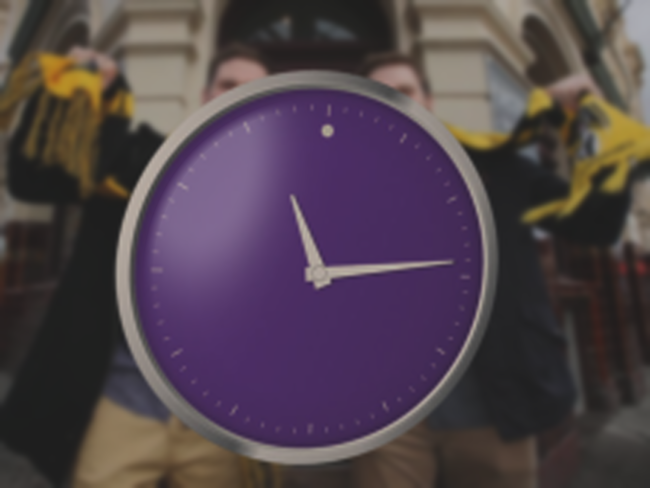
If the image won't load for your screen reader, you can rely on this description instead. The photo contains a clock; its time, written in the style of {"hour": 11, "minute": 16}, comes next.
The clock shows {"hour": 11, "minute": 14}
